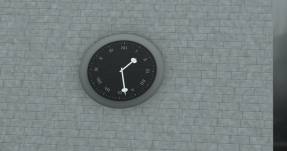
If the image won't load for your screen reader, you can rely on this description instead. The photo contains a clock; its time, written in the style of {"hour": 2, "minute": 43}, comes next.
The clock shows {"hour": 1, "minute": 28}
